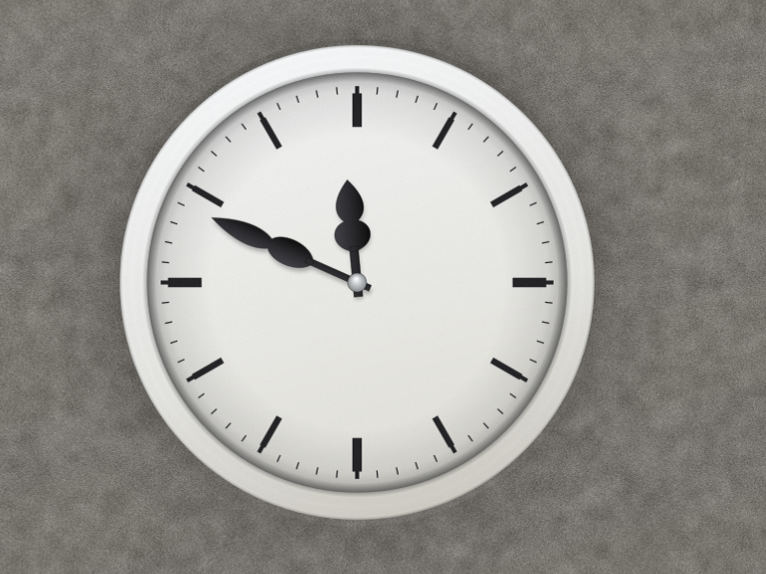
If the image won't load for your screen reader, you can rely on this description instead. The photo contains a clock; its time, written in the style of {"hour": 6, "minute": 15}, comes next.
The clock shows {"hour": 11, "minute": 49}
